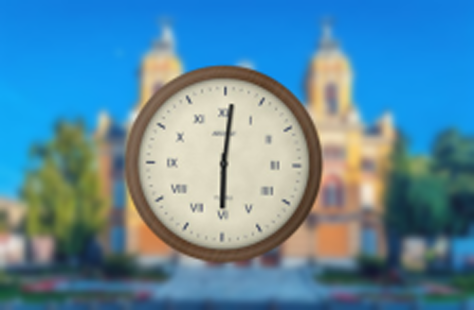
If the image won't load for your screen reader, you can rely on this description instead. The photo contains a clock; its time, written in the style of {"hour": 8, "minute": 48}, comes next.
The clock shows {"hour": 6, "minute": 1}
